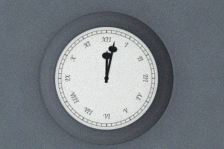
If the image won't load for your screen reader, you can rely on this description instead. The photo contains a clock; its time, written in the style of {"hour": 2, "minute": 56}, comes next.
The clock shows {"hour": 12, "minute": 2}
